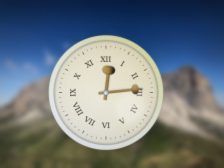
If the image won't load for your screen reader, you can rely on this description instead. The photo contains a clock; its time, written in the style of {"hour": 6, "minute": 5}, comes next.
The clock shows {"hour": 12, "minute": 14}
